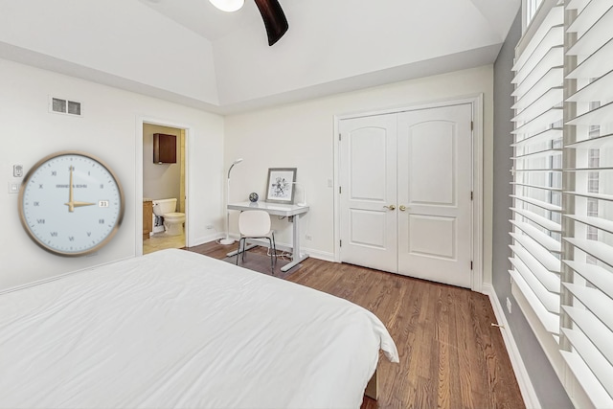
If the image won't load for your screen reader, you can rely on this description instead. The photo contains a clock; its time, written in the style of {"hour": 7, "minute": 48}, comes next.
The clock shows {"hour": 3, "minute": 0}
